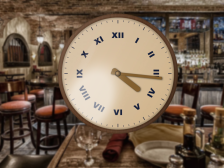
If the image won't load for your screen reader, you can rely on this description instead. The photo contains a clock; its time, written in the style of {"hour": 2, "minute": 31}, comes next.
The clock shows {"hour": 4, "minute": 16}
